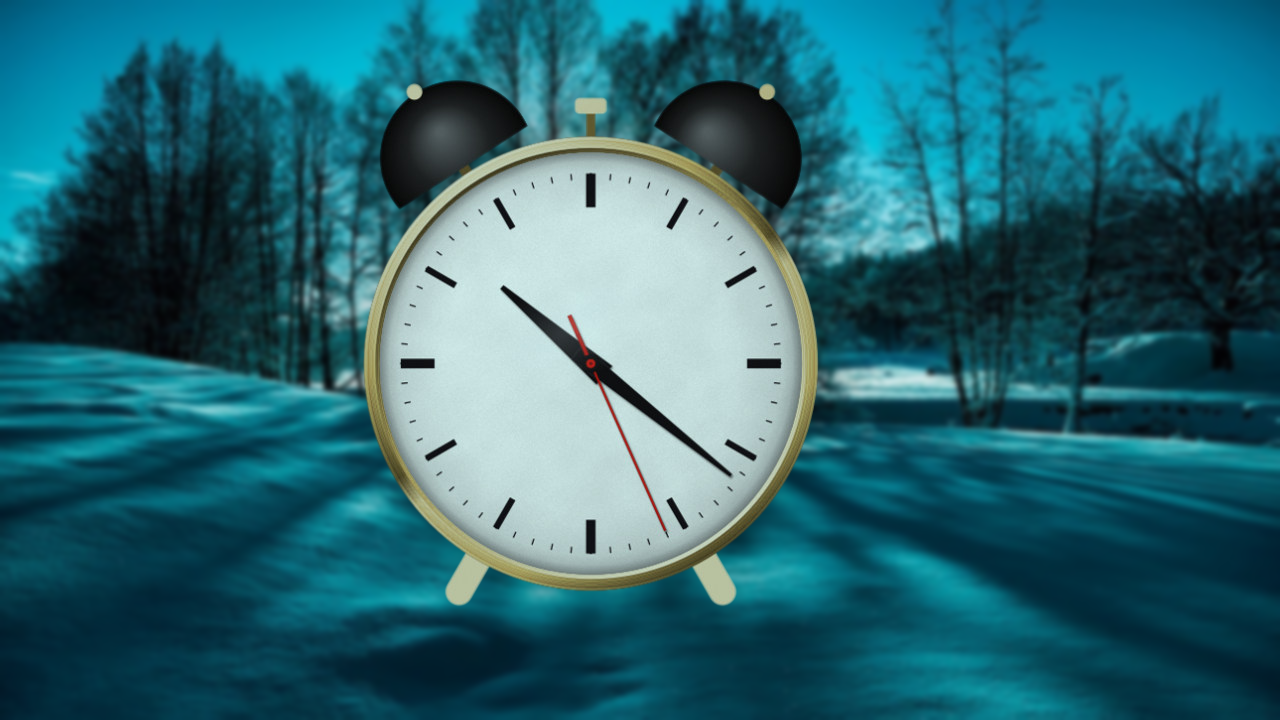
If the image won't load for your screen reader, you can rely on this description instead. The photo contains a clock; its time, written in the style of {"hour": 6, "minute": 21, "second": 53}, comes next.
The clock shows {"hour": 10, "minute": 21, "second": 26}
